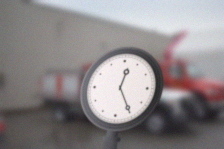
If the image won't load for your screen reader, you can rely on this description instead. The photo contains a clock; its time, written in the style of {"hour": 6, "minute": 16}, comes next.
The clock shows {"hour": 12, "minute": 25}
